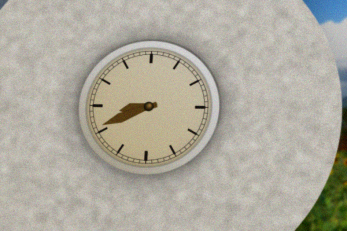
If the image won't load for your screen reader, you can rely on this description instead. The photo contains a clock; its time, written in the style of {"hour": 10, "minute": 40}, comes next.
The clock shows {"hour": 8, "minute": 41}
